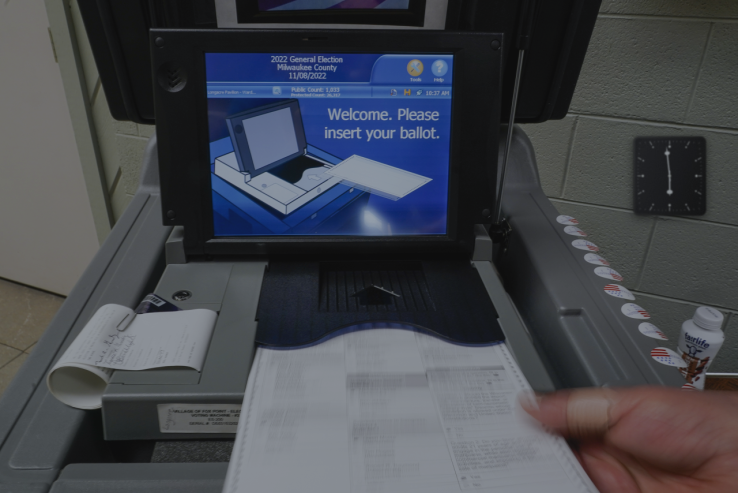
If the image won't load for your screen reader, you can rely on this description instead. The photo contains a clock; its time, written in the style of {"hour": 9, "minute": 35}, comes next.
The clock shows {"hour": 5, "minute": 59}
